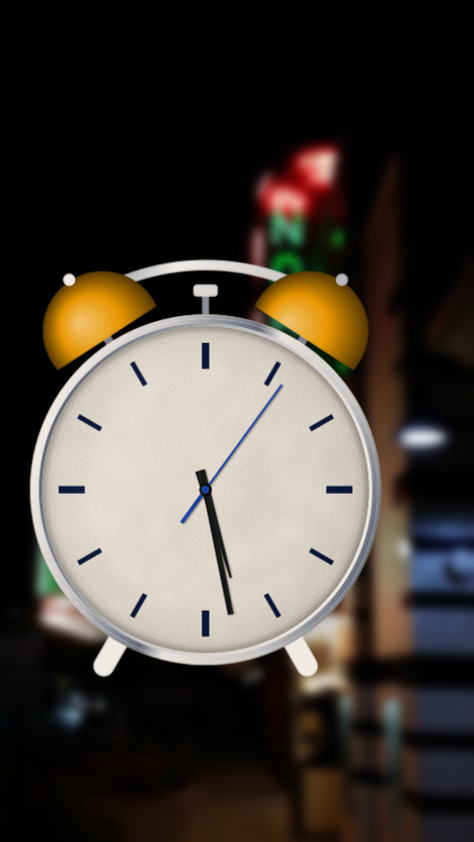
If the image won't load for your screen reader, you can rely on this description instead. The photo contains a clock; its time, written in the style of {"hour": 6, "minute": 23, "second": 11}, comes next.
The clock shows {"hour": 5, "minute": 28, "second": 6}
